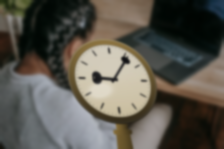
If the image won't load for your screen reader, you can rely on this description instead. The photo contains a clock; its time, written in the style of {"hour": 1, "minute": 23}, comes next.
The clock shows {"hour": 9, "minute": 6}
